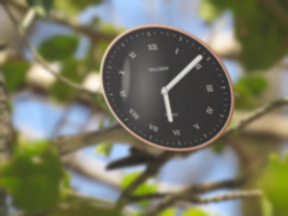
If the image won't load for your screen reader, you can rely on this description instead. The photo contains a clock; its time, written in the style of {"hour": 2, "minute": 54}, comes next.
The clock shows {"hour": 6, "minute": 9}
